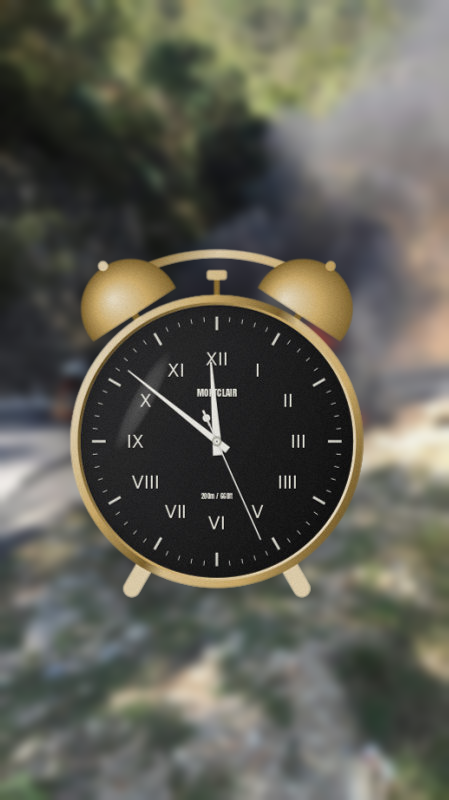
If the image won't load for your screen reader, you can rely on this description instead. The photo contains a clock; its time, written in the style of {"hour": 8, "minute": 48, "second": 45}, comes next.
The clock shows {"hour": 11, "minute": 51, "second": 26}
